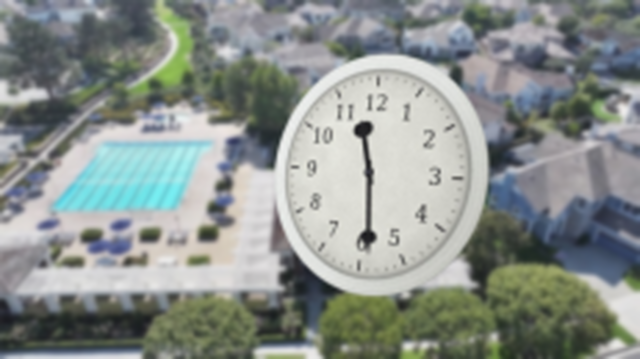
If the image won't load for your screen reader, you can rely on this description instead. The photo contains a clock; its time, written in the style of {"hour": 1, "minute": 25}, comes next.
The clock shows {"hour": 11, "minute": 29}
